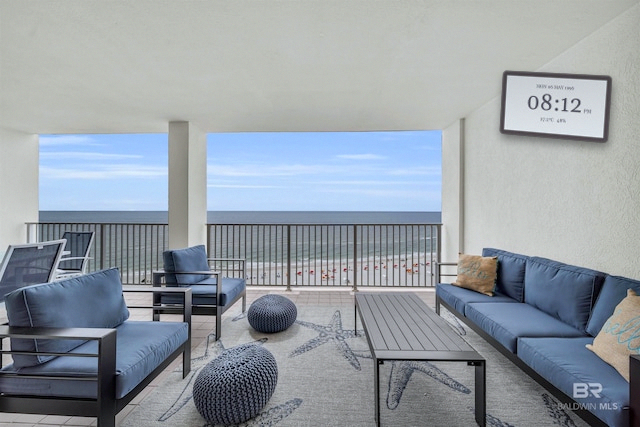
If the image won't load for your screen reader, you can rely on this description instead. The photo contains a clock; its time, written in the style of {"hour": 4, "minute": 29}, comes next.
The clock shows {"hour": 8, "minute": 12}
